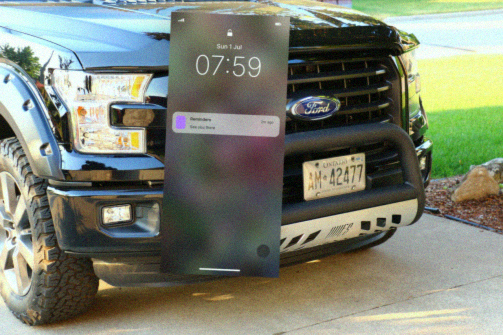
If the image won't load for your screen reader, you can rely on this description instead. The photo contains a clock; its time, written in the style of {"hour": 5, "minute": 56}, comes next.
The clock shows {"hour": 7, "minute": 59}
